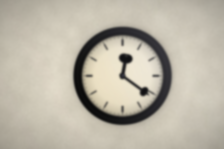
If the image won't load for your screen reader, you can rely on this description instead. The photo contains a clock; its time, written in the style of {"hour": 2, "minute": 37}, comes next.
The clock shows {"hour": 12, "minute": 21}
